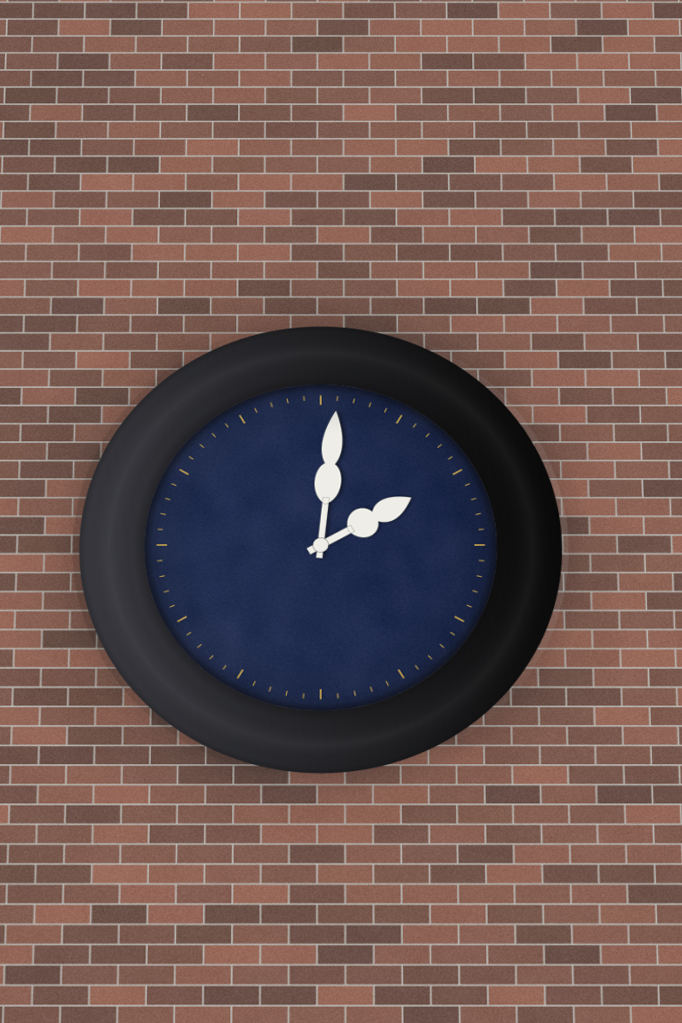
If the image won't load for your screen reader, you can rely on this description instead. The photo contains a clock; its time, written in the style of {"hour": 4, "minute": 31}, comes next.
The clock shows {"hour": 2, "minute": 1}
